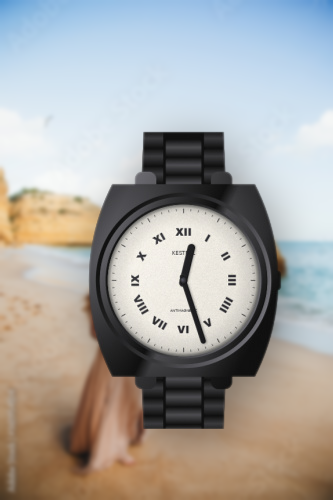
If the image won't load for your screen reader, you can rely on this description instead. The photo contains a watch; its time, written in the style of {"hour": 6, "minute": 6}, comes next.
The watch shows {"hour": 12, "minute": 27}
